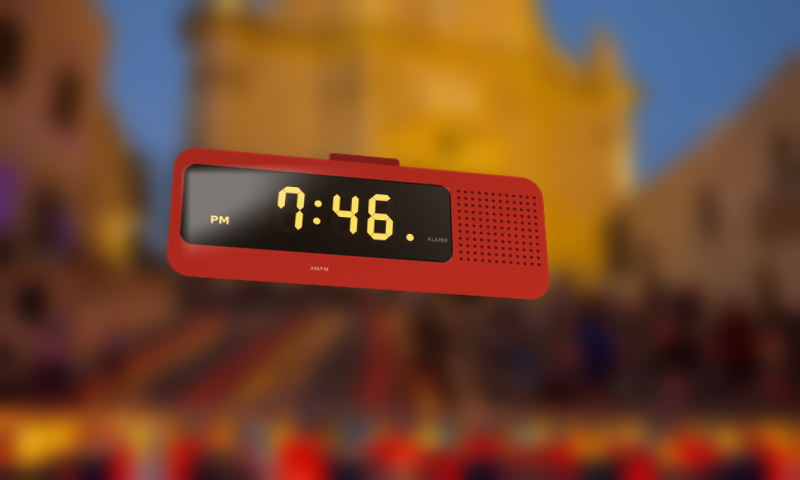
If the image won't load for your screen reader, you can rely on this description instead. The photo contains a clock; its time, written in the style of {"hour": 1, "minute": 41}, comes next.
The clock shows {"hour": 7, "minute": 46}
